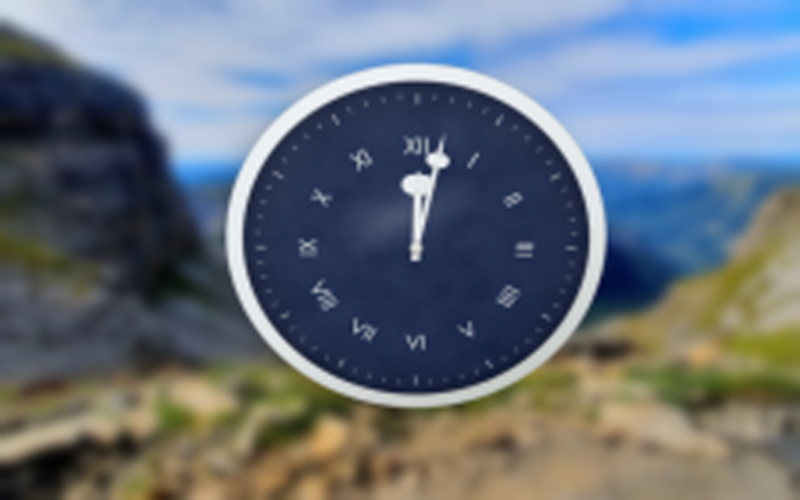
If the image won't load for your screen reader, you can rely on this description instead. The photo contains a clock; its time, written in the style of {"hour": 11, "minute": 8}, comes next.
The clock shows {"hour": 12, "minute": 2}
